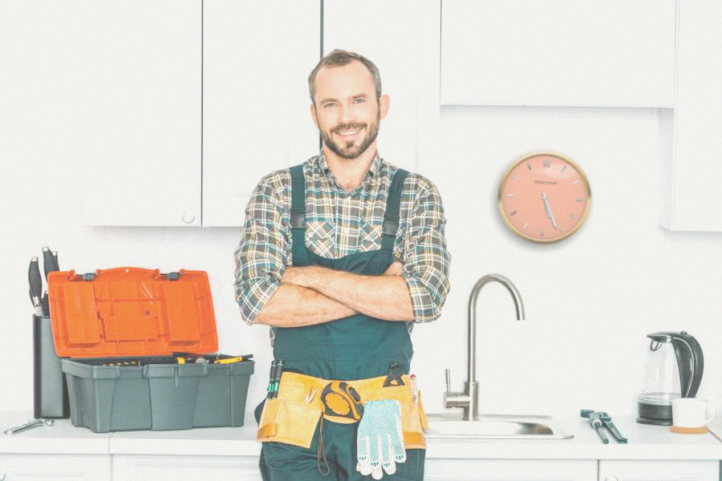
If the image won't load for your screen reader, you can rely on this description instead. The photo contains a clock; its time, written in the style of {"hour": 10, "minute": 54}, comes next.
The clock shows {"hour": 5, "minute": 26}
